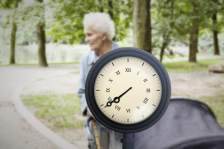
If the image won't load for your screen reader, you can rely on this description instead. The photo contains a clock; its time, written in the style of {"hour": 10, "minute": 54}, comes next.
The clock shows {"hour": 7, "minute": 39}
